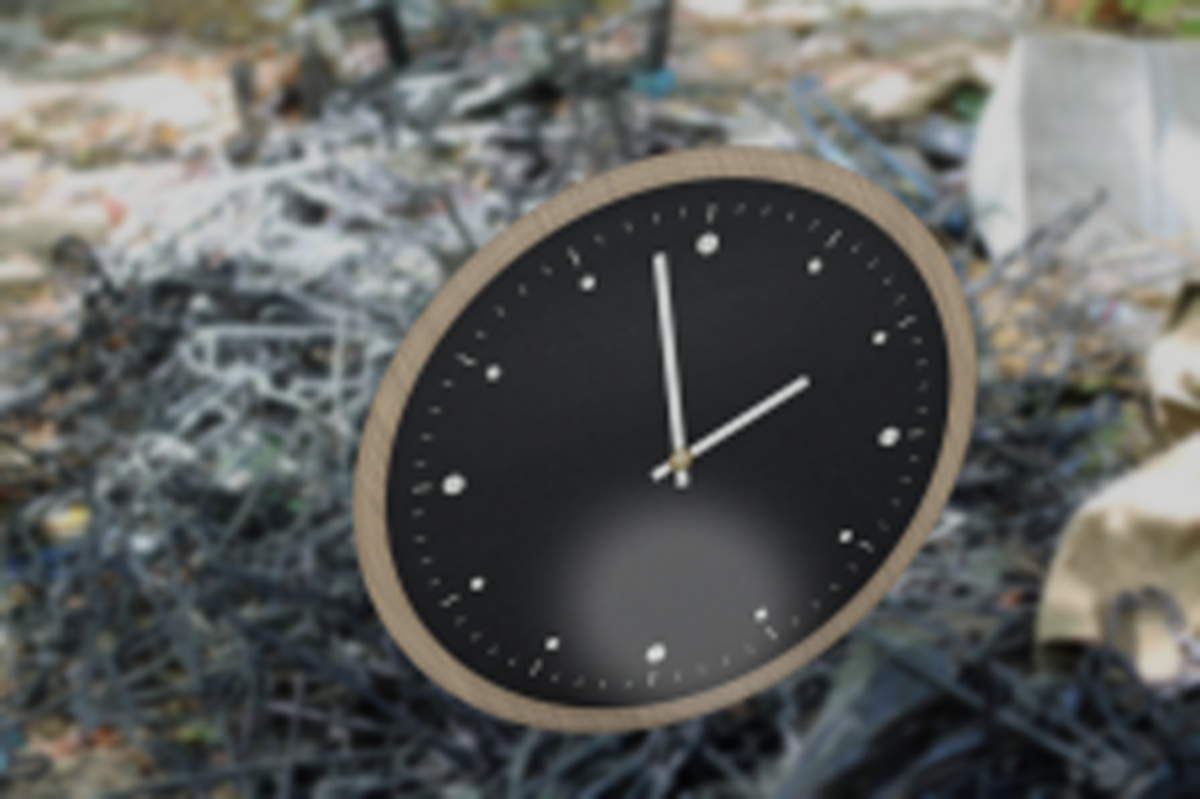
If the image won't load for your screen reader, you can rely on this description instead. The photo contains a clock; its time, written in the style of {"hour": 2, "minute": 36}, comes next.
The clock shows {"hour": 1, "minute": 58}
